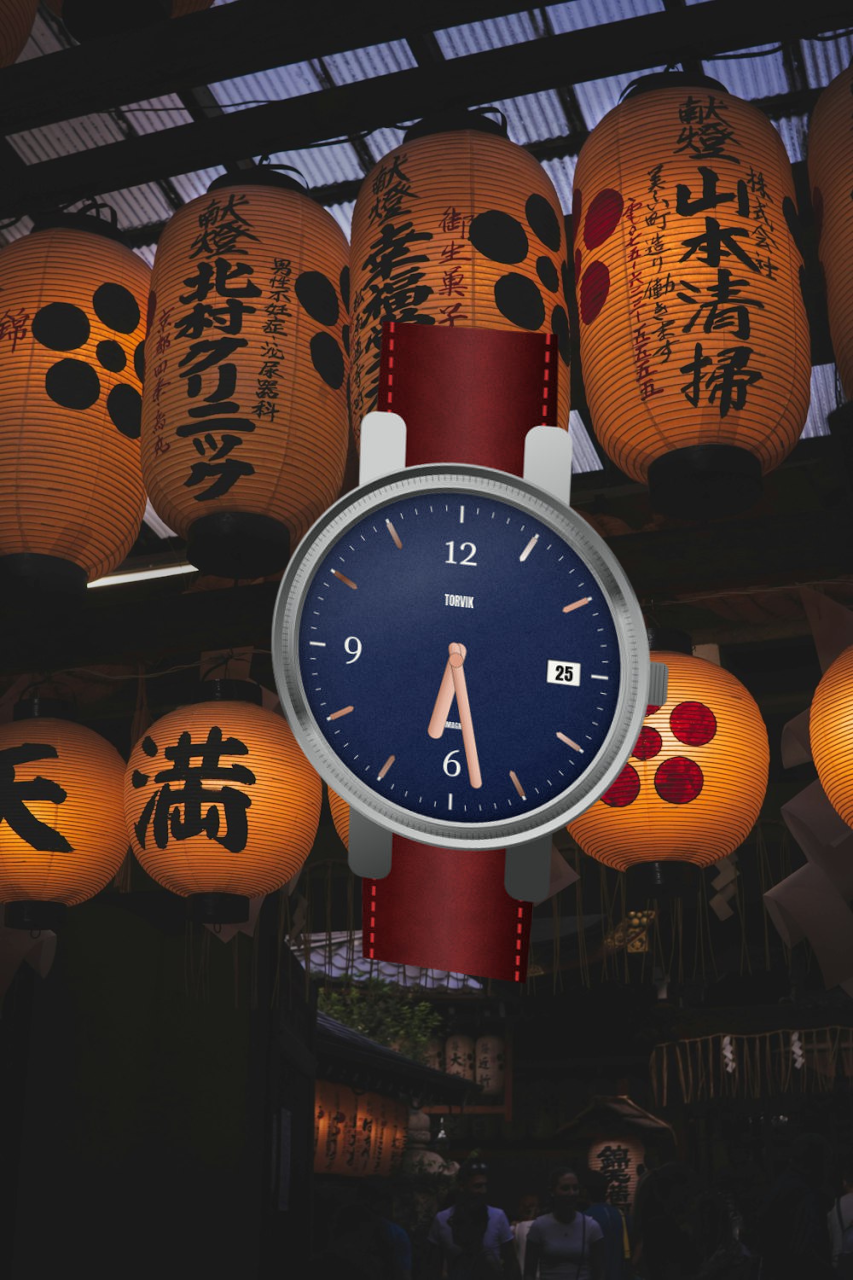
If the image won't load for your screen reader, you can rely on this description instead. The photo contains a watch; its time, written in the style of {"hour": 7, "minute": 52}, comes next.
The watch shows {"hour": 6, "minute": 28}
